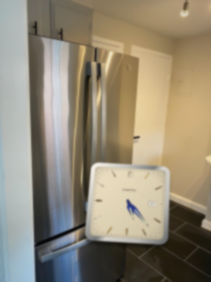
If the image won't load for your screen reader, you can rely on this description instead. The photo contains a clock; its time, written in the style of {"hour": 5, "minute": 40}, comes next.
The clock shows {"hour": 5, "minute": 23}
